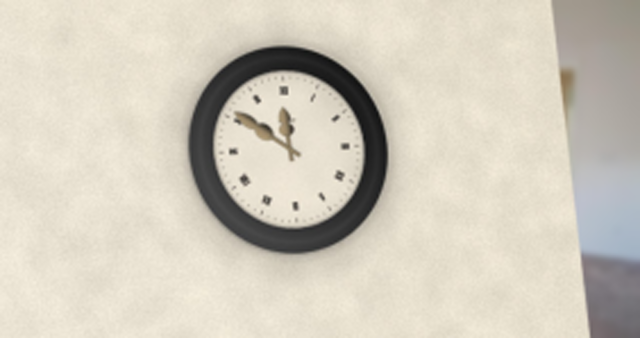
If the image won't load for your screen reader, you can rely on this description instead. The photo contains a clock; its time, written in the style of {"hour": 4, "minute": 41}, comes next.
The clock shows {"hour": 11, "minute": 51}
